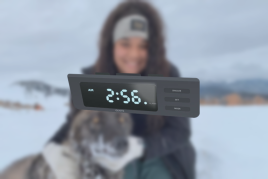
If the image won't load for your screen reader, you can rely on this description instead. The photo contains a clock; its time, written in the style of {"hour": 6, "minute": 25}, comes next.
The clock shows {"hour": 2, "minute": 56}
